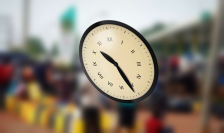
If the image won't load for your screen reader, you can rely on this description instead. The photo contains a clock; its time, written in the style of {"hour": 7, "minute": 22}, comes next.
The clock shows {"hour": 10, "minute": 26}
